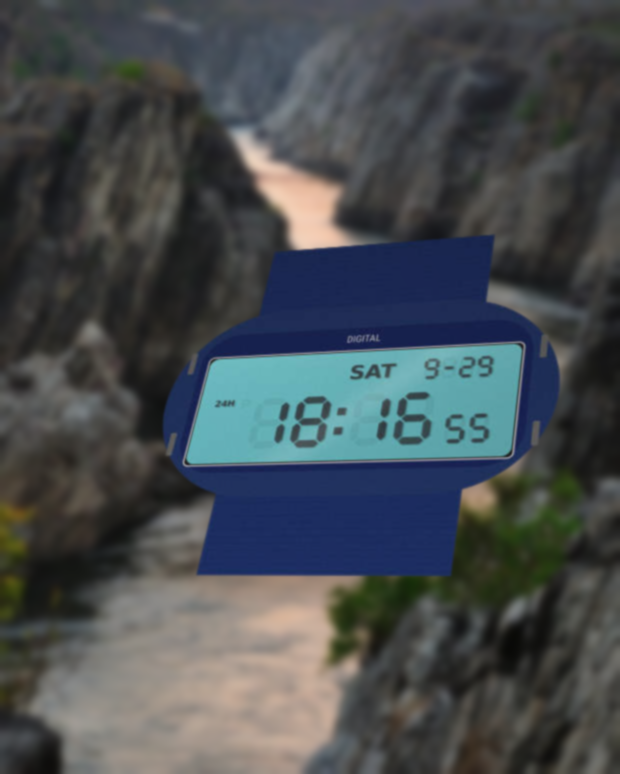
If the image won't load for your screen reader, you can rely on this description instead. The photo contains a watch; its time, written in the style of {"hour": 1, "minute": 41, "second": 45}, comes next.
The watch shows {"hour": 18, "minute": 16, "second": 55}
